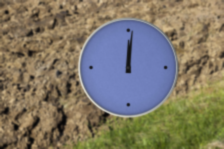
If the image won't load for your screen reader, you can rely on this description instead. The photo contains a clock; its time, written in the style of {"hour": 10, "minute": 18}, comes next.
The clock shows {"hour": 12, "minute": 1}
